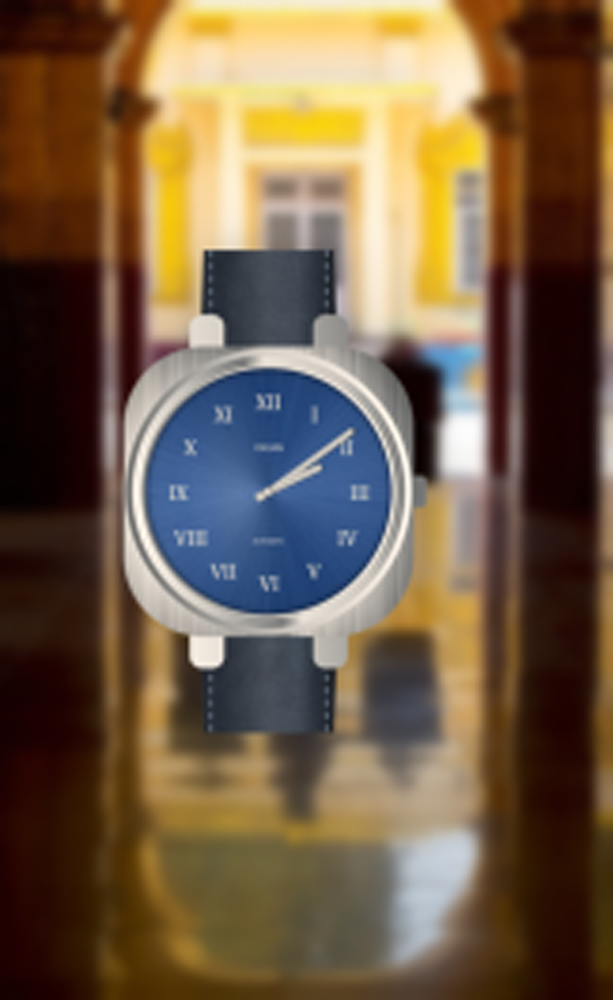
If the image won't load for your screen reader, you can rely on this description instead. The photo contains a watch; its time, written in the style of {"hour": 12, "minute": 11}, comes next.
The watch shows {"hour": 2, "minute": 9}
